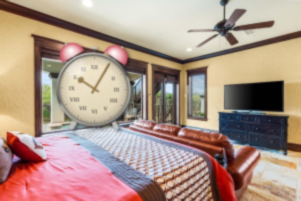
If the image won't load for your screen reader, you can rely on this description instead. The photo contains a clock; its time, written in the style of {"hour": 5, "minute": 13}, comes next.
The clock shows {"hour": 10, "minute": 5}
